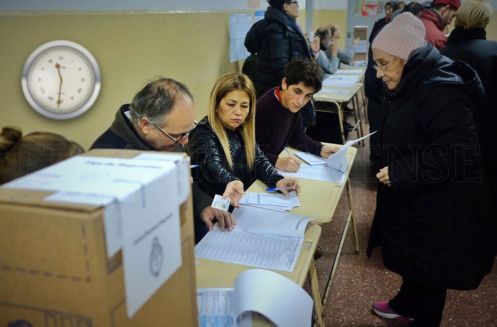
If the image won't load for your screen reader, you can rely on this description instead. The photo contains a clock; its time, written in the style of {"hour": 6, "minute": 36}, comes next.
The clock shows {"hour": 11, "minute": 31}
